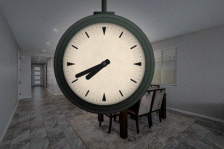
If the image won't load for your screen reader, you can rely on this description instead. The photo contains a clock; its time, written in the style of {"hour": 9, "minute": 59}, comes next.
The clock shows {"hour": 7, "minute": 41}
